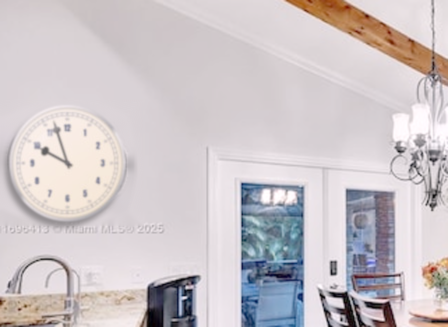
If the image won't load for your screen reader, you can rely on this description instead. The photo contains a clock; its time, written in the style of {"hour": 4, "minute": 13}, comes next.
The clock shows {"hour": 9, "minute": 57}
